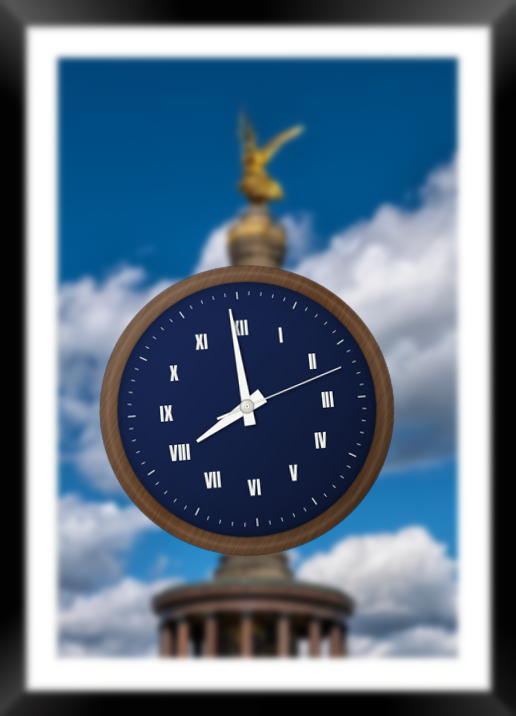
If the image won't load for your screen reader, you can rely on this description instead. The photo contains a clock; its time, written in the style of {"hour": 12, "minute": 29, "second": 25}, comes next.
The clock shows {"hour": 7, "minute": 59, "second": 12}
